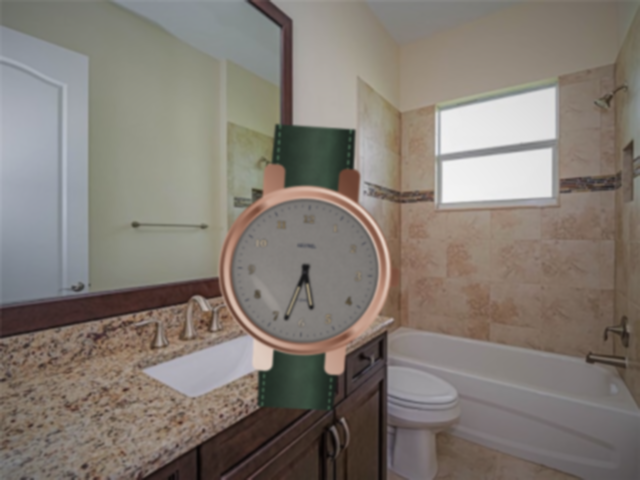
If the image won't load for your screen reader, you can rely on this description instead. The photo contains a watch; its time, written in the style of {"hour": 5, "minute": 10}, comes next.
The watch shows {"hour": 5, "minute": 33}
